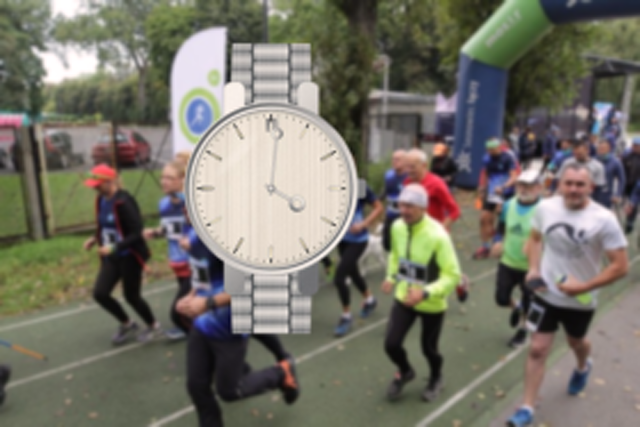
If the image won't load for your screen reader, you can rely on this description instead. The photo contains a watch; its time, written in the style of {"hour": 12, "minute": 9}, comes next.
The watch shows {"hour": 4, "minute": 1}
